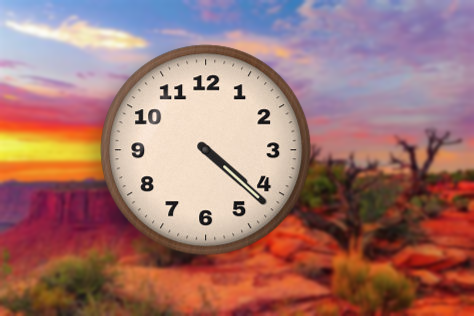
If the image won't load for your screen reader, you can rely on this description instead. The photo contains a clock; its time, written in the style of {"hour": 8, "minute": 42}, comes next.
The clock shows {"hour": 4, "minute": 22}
